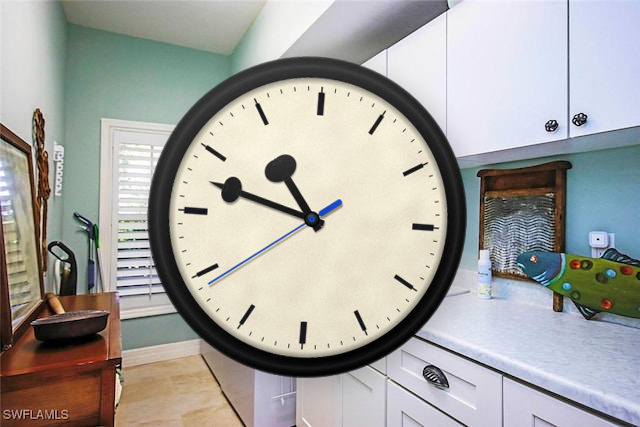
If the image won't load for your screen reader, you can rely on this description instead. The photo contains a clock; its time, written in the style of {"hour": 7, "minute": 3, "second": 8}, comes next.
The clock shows {"hour": 10, "minute": 47, "second": 39}
